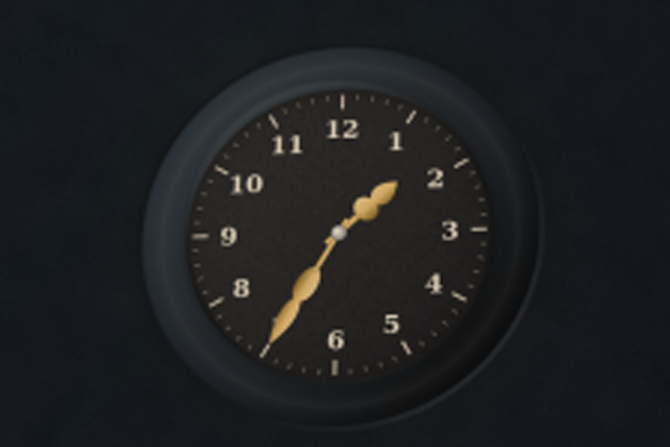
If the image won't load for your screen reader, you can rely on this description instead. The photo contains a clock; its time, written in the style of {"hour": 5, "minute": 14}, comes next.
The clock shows {"hour": 1, "minute": 35}
